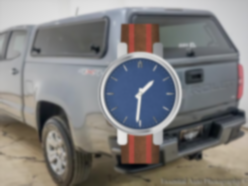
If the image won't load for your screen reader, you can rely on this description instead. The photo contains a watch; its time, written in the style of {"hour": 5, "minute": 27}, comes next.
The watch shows {"hour": 1, "minute": 31}
